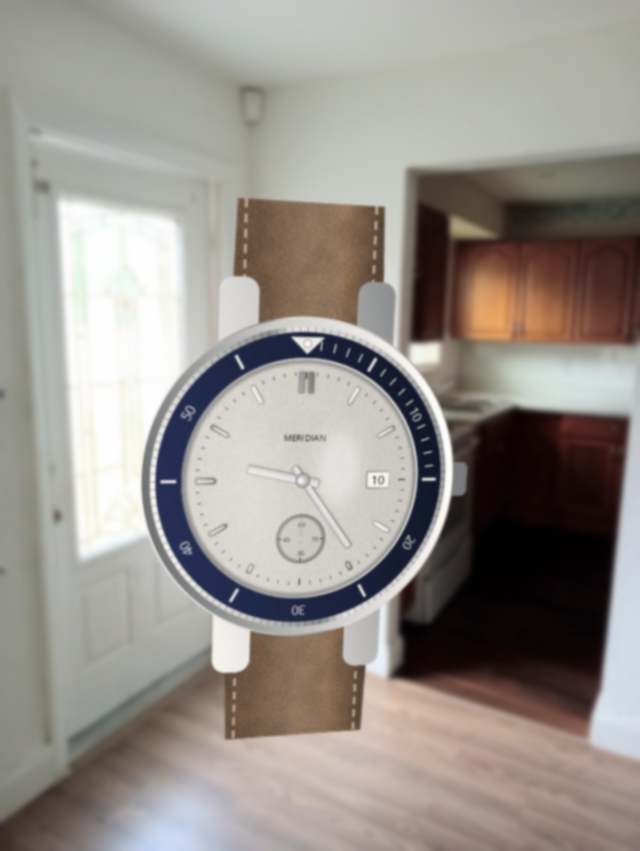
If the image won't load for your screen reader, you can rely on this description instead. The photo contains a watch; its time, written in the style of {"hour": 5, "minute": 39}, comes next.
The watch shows {"hour": 9, "minute": 24}
